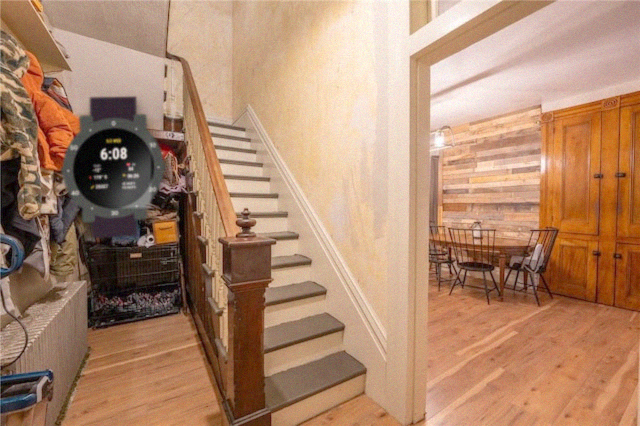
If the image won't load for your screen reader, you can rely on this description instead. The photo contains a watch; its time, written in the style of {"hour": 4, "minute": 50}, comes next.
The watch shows {"hour": 6, "minute": 8}
